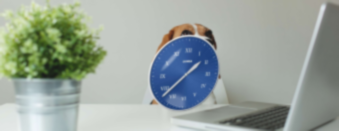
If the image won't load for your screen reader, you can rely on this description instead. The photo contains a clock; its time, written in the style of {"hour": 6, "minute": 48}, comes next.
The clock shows {"hour": 1, "minute": 38}
